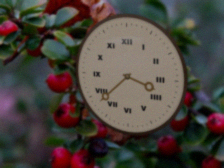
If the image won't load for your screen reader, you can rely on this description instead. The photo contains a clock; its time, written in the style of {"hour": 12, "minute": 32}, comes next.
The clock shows {"hour": 3, "minute": 38}
